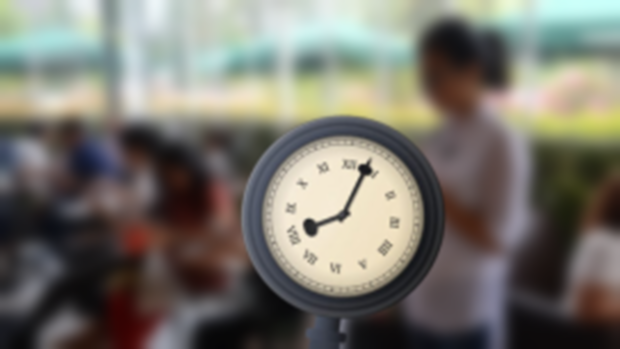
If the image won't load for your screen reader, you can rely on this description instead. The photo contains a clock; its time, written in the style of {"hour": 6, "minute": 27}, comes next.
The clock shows {"hour": 8, "minute": 3}
